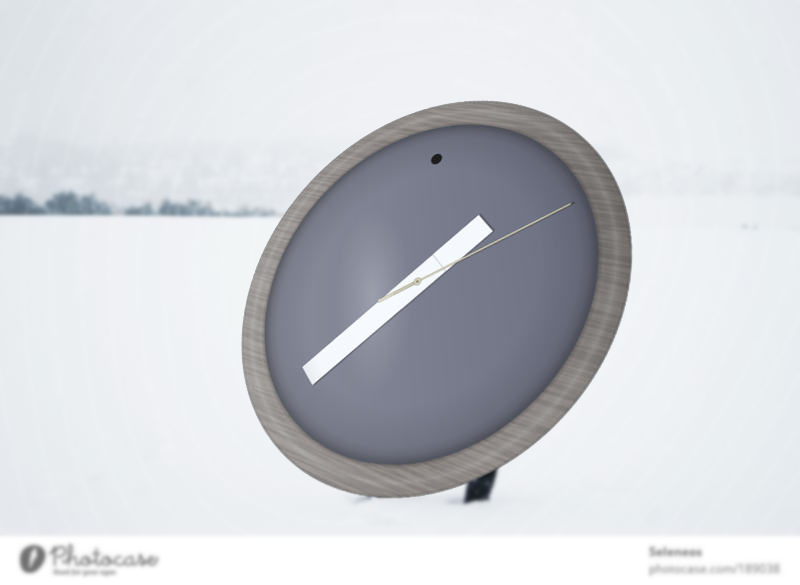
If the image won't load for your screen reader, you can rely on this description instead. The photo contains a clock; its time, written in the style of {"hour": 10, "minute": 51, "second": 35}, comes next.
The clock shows {"hour": 1, "minute": 38, "second": 11}
